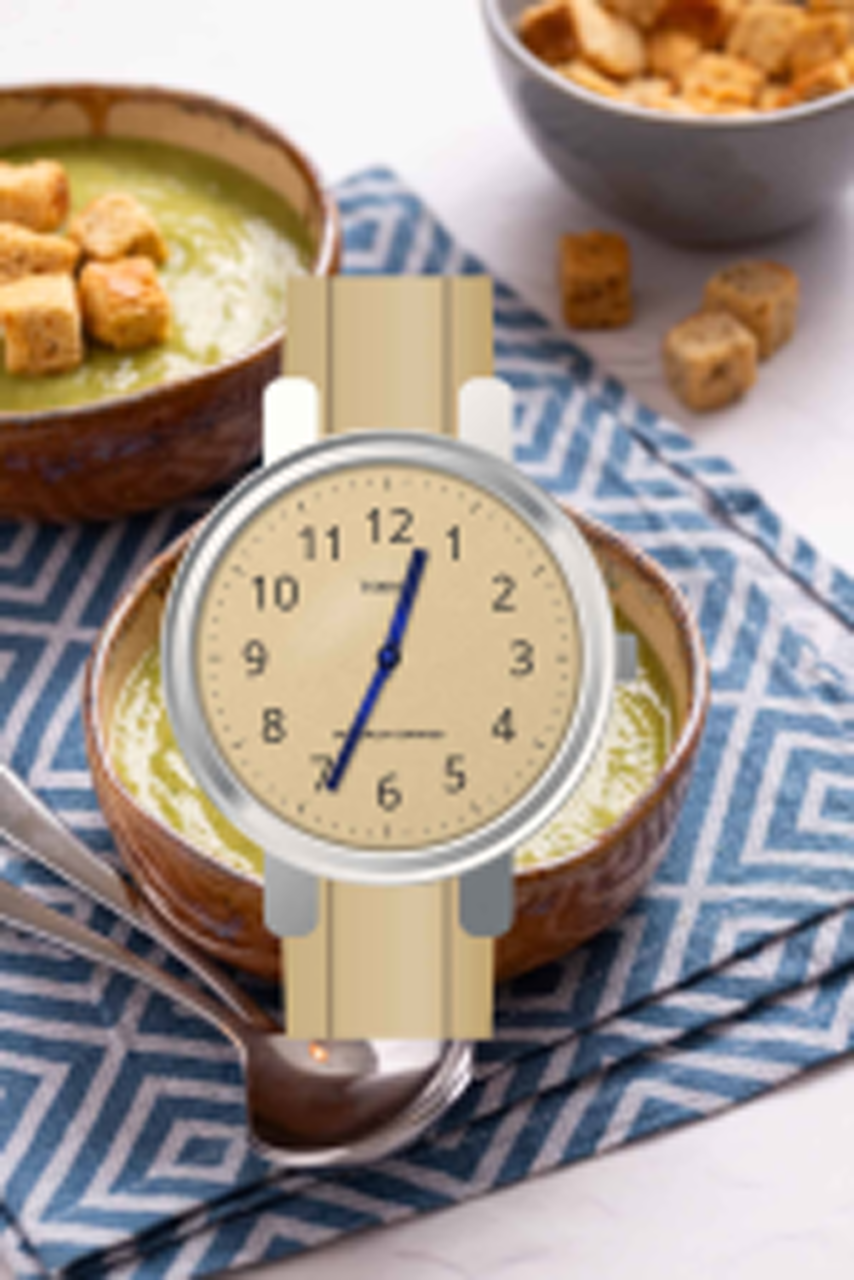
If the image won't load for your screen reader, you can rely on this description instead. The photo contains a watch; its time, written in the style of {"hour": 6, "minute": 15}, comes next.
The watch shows {"hour": 12, "minute": 34}
